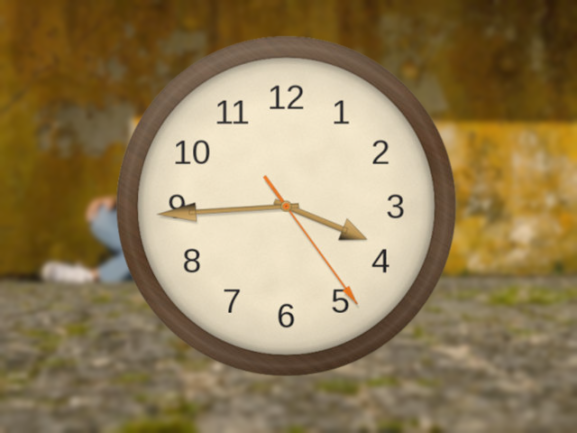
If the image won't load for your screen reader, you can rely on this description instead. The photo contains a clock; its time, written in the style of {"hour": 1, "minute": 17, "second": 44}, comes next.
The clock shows {"hour": 3, "minute": 44, "second": 24}
